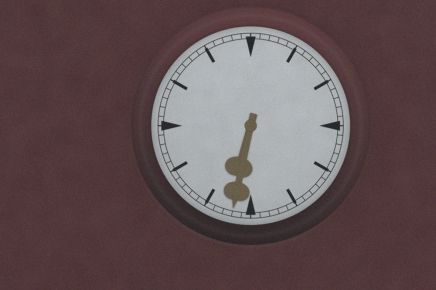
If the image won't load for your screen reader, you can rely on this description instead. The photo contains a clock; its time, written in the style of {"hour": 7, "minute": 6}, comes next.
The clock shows {"hour": 6, "minute": 32}
